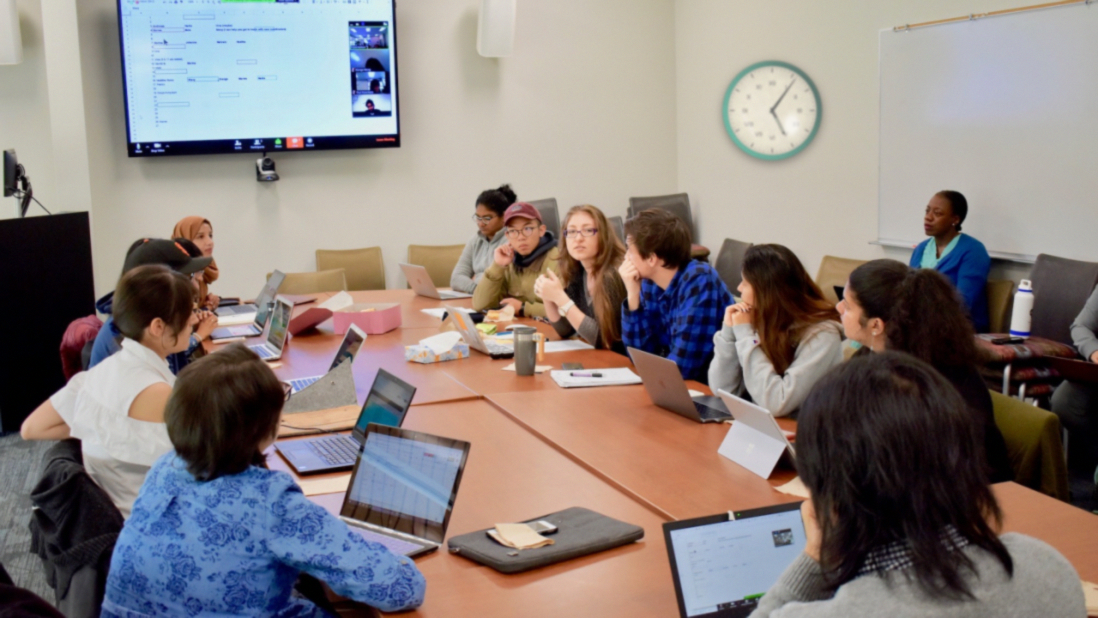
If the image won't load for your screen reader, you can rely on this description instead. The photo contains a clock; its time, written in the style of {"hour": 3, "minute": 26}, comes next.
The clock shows {"hour": 5, "minute": 6}
